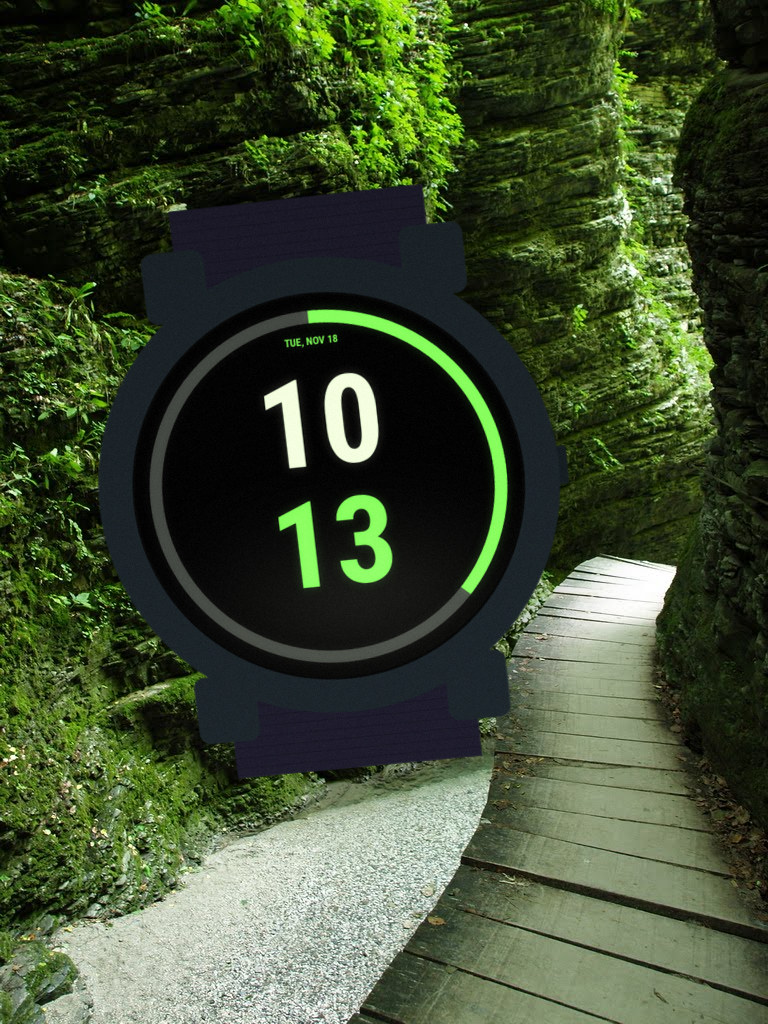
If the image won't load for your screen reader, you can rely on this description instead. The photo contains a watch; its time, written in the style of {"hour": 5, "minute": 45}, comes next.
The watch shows {"hour": 10, "minute": 13}
